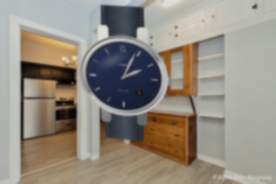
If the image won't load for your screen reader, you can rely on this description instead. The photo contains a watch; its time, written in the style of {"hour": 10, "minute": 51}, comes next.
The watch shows {"hour": 2, "minute": 4}
